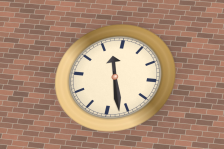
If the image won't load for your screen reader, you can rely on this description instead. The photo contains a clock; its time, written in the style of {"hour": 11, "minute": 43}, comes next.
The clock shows {"hour": 11, "minute": 27}
